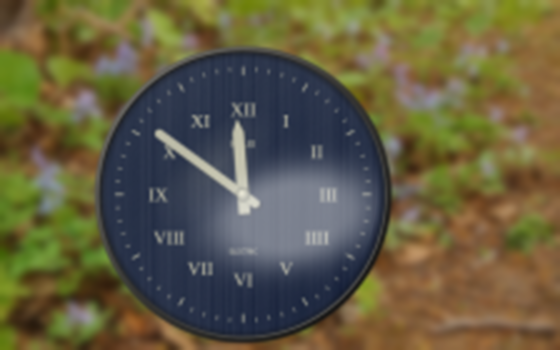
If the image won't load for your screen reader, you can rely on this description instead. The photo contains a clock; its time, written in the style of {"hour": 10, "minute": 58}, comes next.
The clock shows {"hour": 11, "minute": 51}
